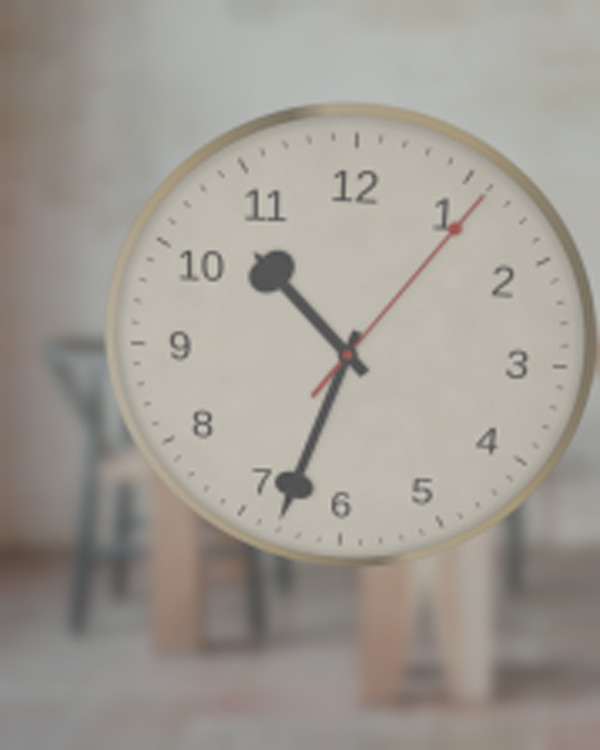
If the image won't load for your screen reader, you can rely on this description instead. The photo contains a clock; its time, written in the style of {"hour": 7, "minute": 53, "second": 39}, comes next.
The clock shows {"hour": 10, "minute": 33, "second": 6}
